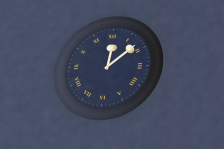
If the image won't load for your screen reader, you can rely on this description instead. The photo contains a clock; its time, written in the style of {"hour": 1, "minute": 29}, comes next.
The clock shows {"hour": 12, "minute": 8}
